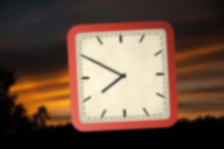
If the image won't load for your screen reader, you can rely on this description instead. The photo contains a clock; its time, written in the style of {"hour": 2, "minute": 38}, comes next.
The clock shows {"hour": 7, "minute": 50}
